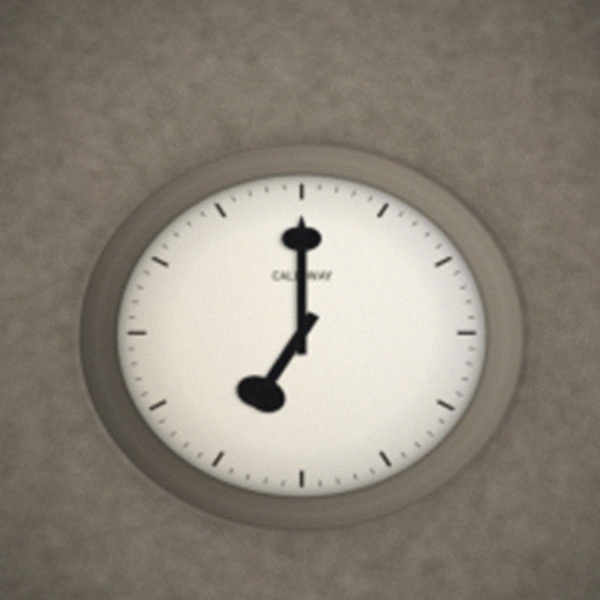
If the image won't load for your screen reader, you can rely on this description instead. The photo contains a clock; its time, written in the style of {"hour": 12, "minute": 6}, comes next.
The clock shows {"hour": 7, "minute": 0}
